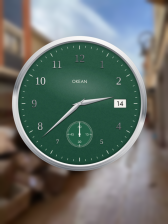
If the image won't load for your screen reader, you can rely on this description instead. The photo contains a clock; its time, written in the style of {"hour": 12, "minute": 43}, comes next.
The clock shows {"hour": 2, "minute": 38}
